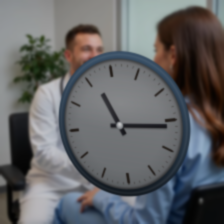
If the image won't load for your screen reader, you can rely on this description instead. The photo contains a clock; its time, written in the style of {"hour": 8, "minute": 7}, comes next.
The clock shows {"hour": 11, "minute": 16}
